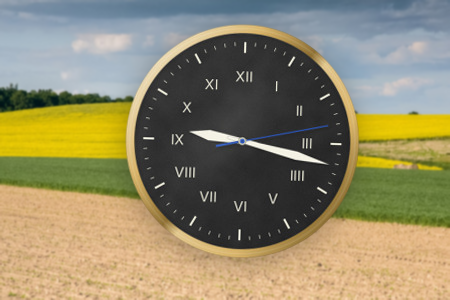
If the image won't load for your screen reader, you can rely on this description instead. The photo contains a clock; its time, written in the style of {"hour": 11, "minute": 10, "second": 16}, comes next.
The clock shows {"hour": 9, "minute": 17, "second": 13}
